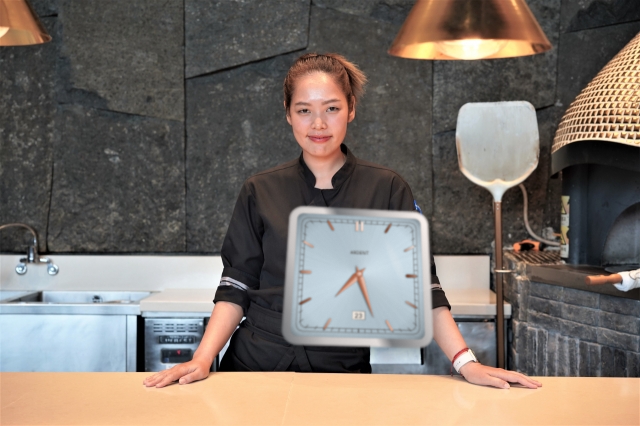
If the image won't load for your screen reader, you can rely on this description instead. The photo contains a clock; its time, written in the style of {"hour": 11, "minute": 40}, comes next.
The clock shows {"hour": 7, "minute": 27}
